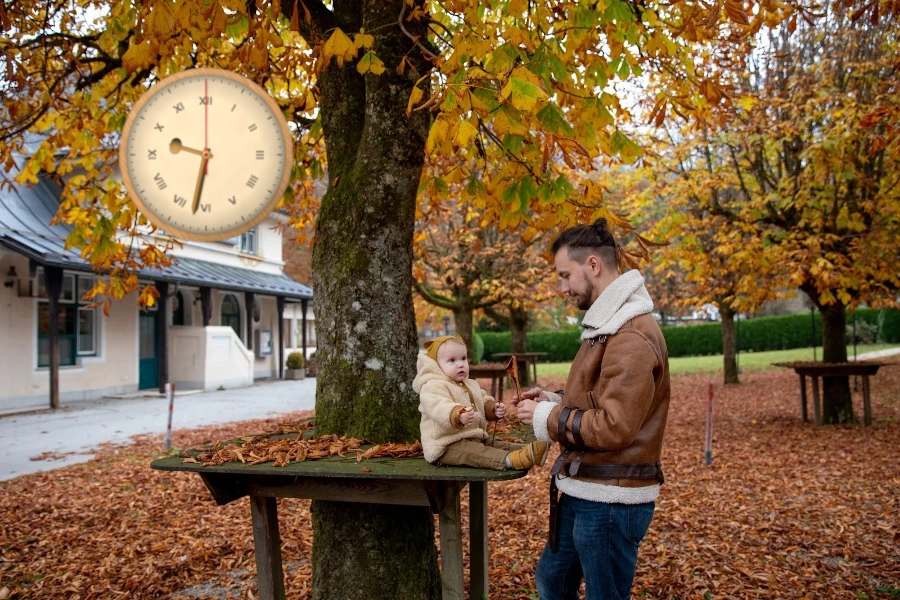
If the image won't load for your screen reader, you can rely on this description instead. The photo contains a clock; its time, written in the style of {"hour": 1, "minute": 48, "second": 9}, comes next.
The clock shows {"hour": 9, "minute": 32, "second": 0}
